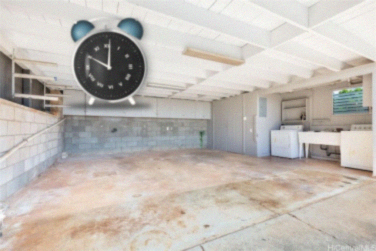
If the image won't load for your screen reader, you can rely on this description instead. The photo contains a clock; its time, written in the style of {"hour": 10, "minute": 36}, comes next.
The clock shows {"hour": 10, "minute": 1}
